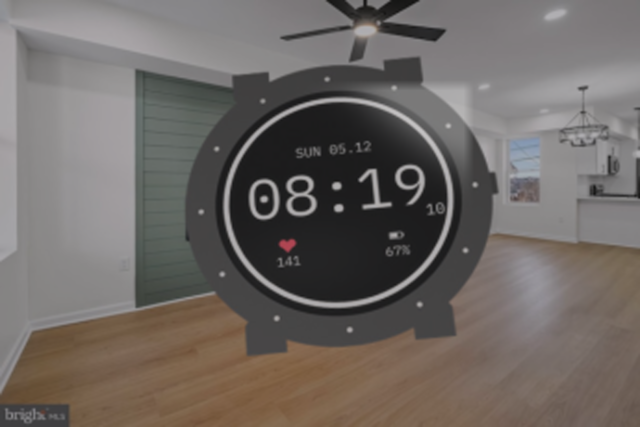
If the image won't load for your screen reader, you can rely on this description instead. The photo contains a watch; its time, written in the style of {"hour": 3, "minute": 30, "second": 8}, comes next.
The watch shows {"hour": 8, "minute": 19, "second": 10}
